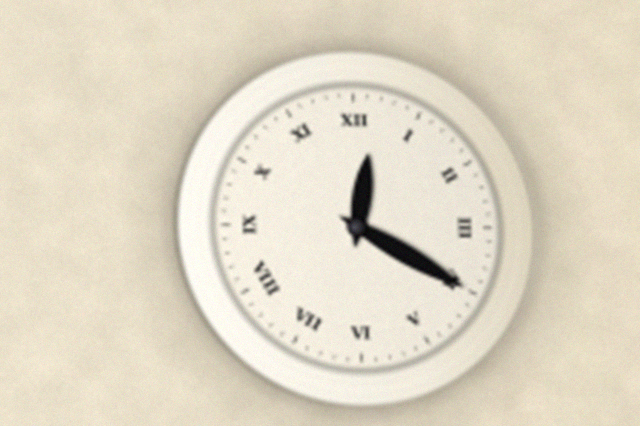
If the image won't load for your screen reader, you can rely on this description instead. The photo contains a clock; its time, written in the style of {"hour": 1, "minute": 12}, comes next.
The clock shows {"hour": 12, "minute": 20}
